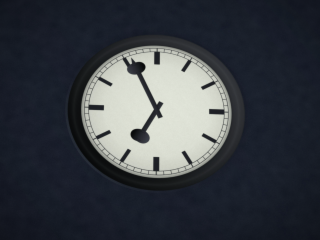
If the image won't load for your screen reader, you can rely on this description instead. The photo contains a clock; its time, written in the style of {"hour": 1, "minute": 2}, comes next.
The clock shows {"hour": 6, "minute": 56}
